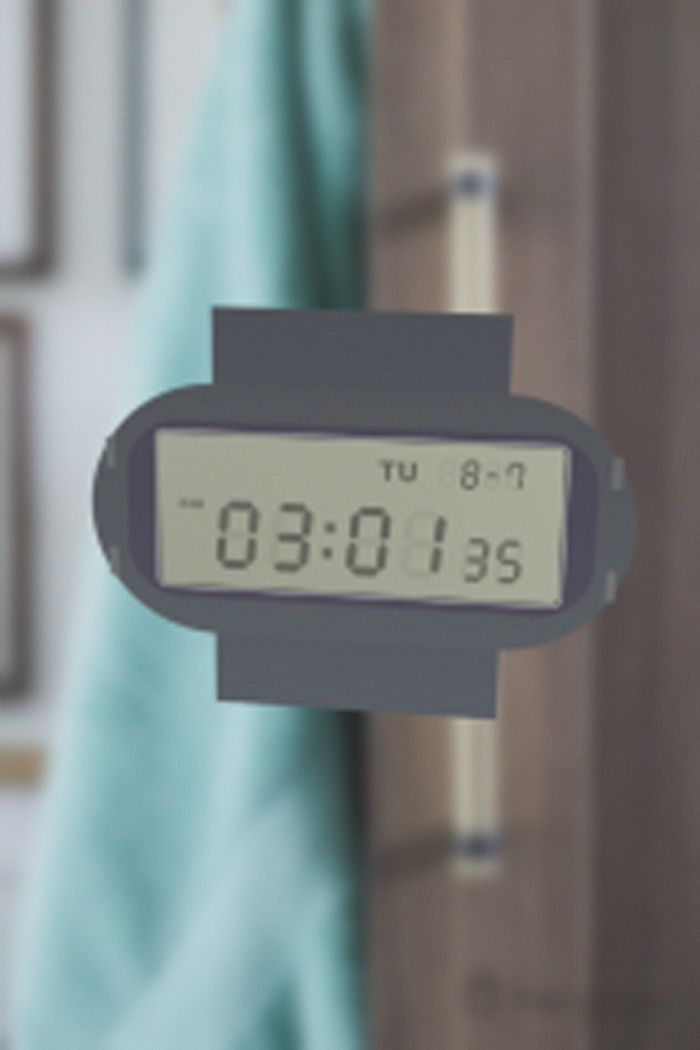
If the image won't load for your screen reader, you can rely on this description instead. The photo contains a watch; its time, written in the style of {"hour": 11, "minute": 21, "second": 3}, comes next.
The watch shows {"hour": 3, "minute": 1, "second": 35}
